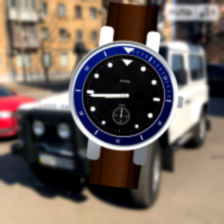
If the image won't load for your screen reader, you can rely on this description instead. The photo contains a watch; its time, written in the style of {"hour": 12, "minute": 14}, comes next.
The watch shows {"hour": 8, "minute": 44}
